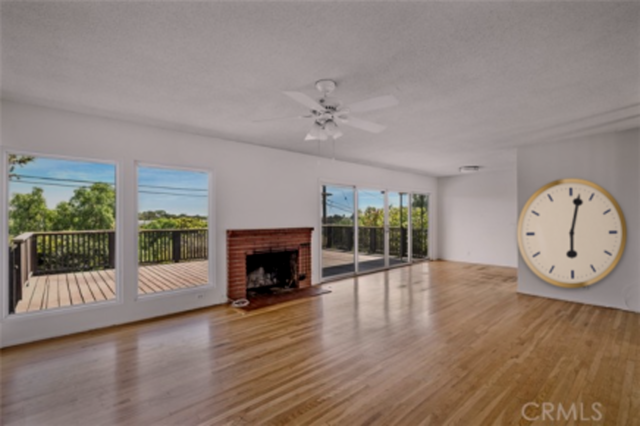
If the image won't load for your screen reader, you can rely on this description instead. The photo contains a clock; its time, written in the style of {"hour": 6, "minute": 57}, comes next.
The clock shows {"hour": 6, "minute": 2}
